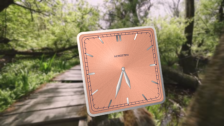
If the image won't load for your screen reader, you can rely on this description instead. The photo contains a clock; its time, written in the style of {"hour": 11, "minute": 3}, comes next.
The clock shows {"hour": 5, "minute": 34}
